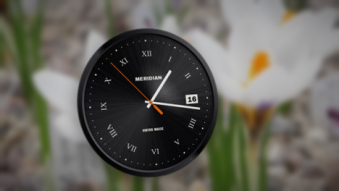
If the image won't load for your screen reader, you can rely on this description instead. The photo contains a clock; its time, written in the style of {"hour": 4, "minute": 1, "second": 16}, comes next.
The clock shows {"hour": 1, "minute": 16, "second": 53}
